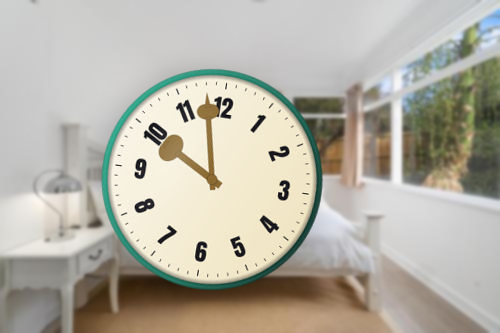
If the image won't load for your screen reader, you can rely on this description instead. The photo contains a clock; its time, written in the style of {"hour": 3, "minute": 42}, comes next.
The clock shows {"hour": 9, "minute": 58}
